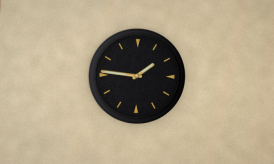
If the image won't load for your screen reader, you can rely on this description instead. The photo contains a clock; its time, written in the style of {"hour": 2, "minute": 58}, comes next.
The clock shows {"hour": 1, "minute": 46}
